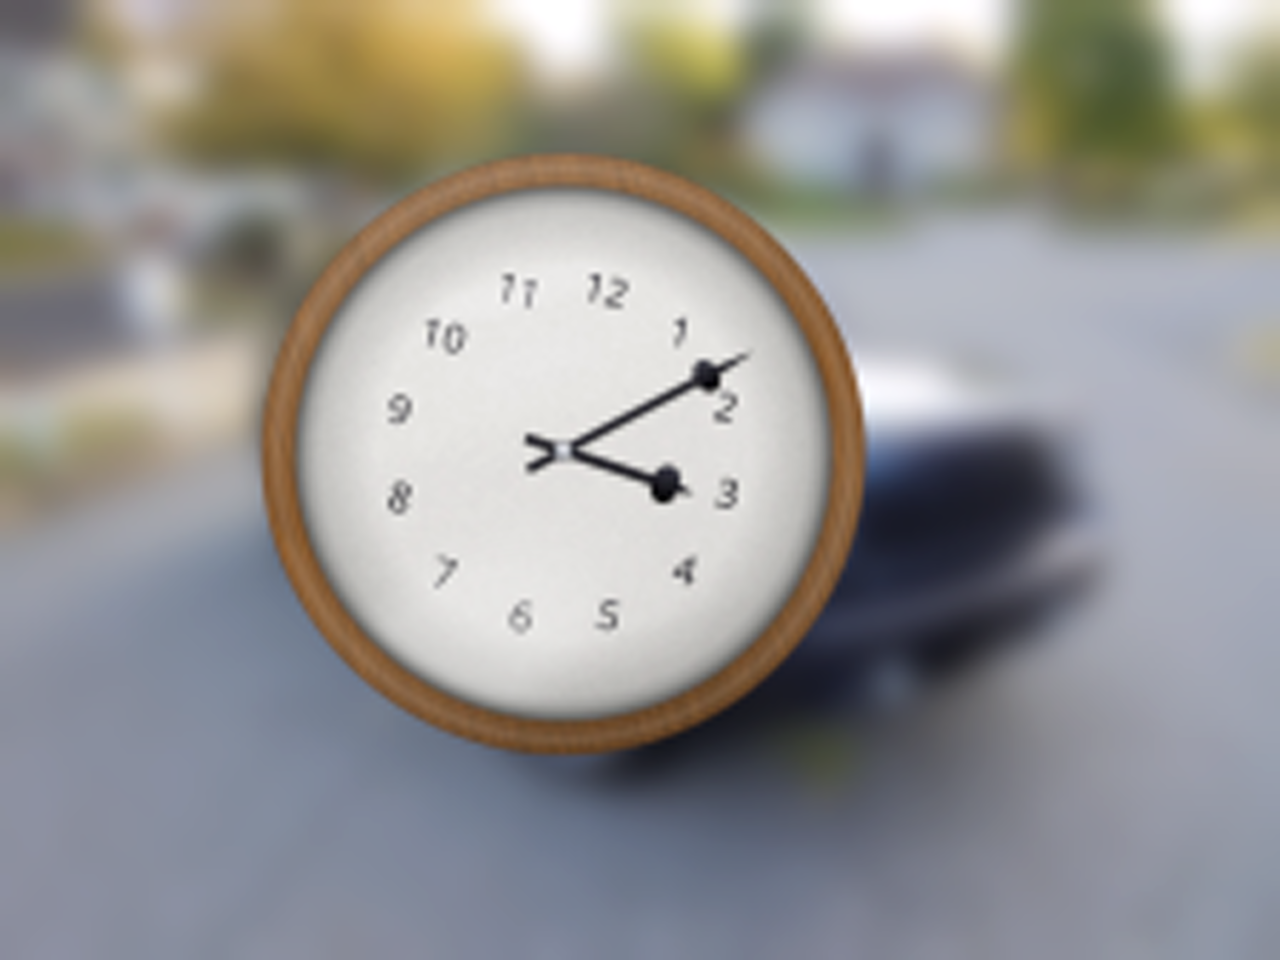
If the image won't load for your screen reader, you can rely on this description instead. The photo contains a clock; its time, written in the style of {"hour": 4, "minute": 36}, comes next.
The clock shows {"hour": 3, "minute": 8}
